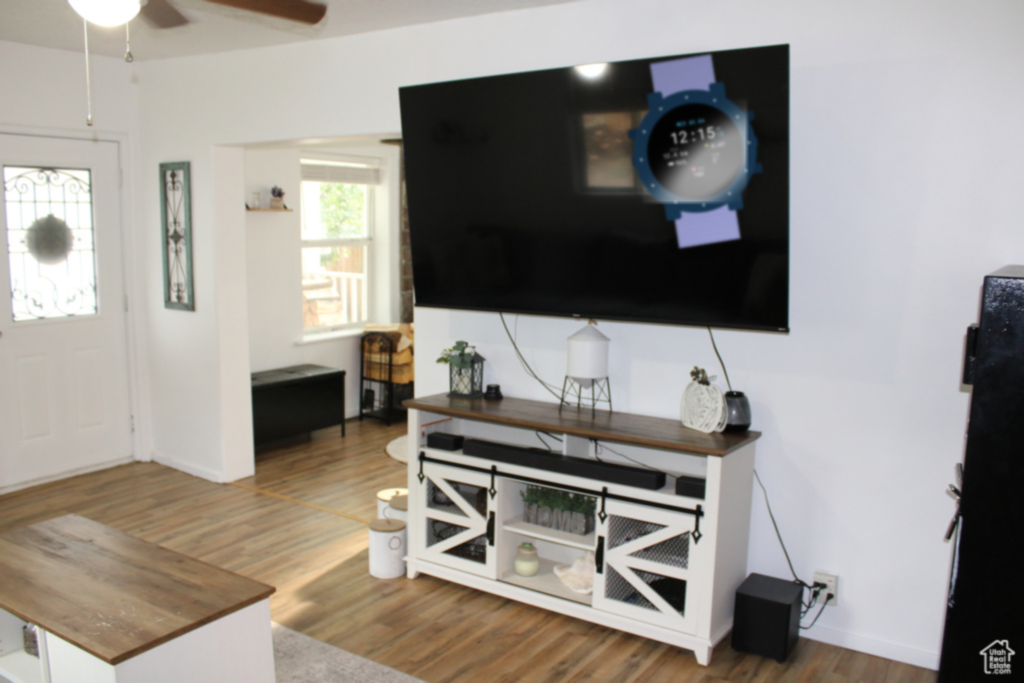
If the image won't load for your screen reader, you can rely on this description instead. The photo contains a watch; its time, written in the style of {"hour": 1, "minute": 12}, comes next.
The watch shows {"hour": 12, "minute": 15}
